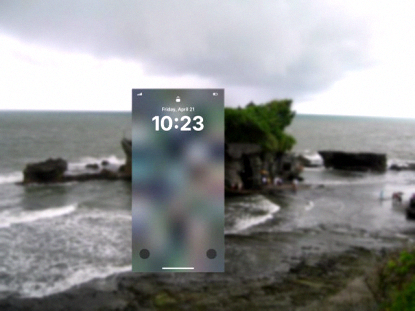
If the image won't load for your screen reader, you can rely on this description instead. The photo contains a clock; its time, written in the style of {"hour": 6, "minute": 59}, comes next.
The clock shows {"hour": 10, "minute": 23}
